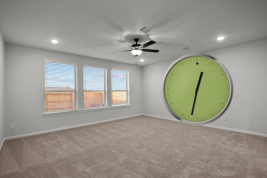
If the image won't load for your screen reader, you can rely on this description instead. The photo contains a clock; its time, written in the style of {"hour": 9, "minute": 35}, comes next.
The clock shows {"hour": 12, "minute": 32}
